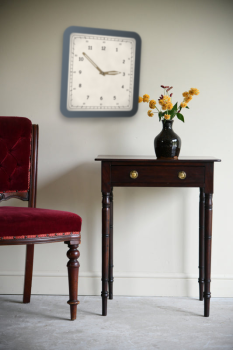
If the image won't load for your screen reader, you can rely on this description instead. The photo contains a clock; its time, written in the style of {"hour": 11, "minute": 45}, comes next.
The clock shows {"hour": 2, "minute": 52}
